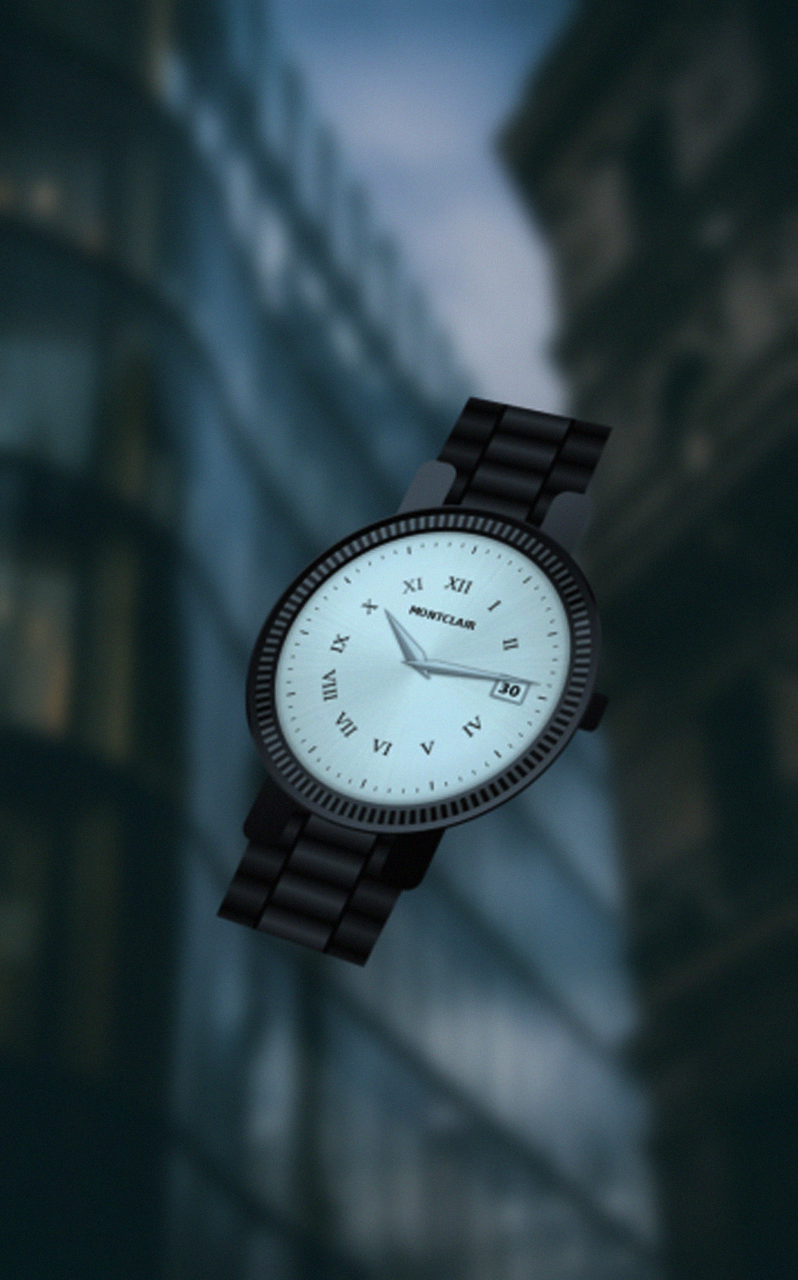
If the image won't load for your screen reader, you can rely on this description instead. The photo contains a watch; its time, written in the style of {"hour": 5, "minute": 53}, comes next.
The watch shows {"hour": 10, "minute": 14}
